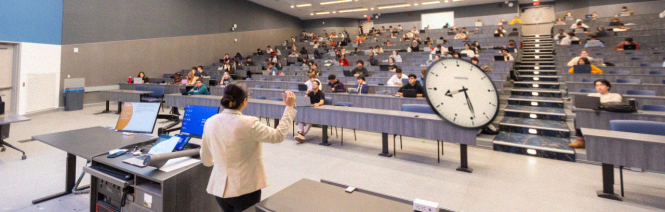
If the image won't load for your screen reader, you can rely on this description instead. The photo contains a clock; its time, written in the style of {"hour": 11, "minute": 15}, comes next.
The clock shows {"hour": 8, "minute": 29}
